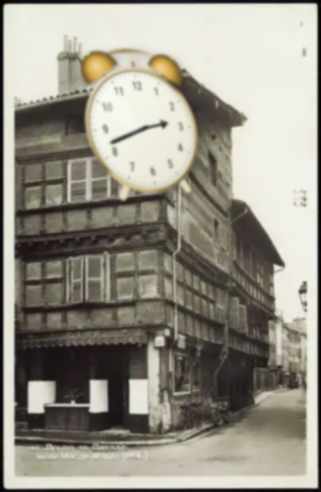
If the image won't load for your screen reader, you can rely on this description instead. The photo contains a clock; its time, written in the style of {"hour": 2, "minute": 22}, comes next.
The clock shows {"hour": 2, "minute": 42}
